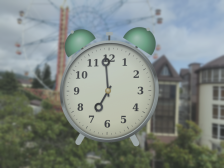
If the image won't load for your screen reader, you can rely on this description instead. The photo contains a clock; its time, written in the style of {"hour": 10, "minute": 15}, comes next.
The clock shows {"hour": 6, "minute": 59}
